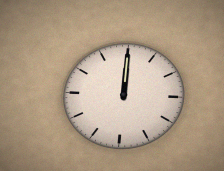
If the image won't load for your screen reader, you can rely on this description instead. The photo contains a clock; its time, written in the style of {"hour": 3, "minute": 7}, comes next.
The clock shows {"hour": 12, "minute": 0}
